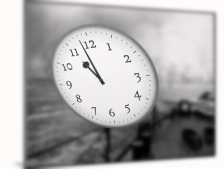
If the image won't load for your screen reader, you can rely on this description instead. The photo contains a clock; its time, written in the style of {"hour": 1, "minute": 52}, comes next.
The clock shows {"hour": 10, "minute": 58}
